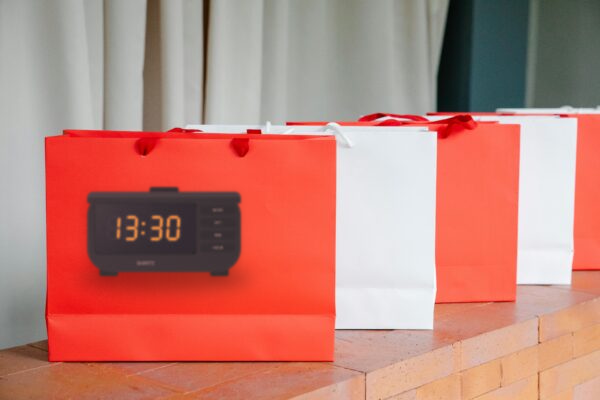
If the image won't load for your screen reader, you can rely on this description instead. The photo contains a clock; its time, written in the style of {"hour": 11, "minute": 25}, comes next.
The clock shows {"hour": 13, "minute": 30}
